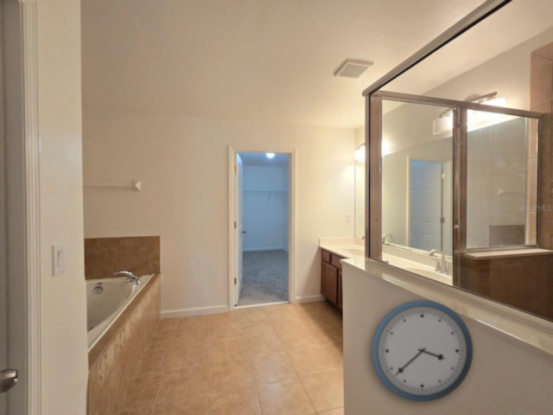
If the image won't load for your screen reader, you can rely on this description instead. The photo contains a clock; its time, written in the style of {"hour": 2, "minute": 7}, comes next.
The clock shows {"hour": 3, "minute": 38}
